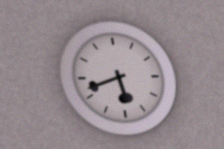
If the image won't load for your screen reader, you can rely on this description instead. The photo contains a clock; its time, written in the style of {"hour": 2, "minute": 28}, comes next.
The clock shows {"hour": 5, "minute": 42}
